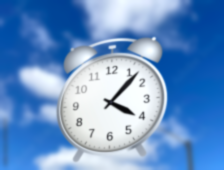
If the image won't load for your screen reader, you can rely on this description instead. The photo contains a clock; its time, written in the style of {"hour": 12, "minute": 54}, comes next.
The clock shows {"hour": 4, "minute": 7}
